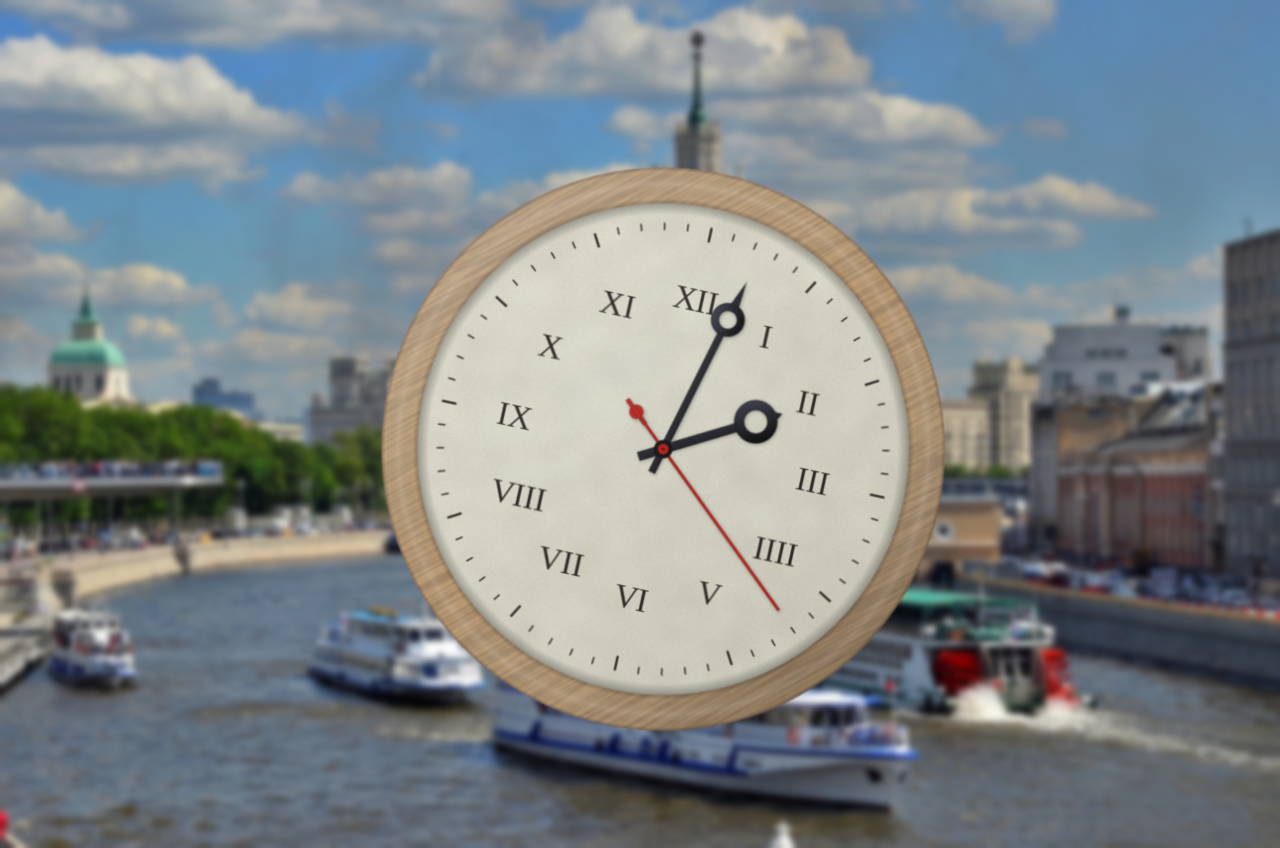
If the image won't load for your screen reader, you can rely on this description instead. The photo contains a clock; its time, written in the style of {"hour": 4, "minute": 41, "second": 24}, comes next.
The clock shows {"hour": 2, "minute": 2, "second": 22}
